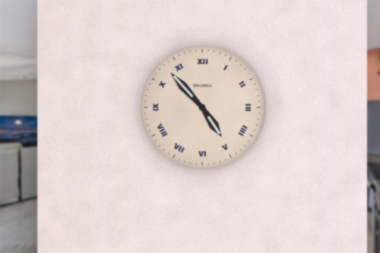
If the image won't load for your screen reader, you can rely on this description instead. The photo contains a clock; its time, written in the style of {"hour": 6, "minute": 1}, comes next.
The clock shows {"hour": 4, "minute": 53}
